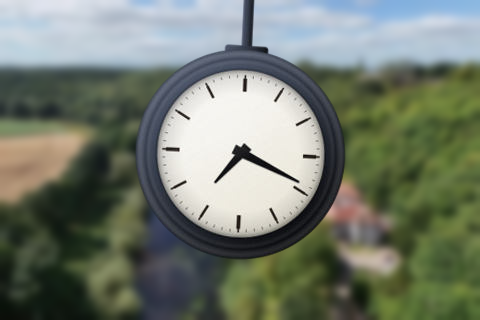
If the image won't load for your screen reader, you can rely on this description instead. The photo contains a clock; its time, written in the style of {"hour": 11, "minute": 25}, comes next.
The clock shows {"hour": 7, "minute": 19}
